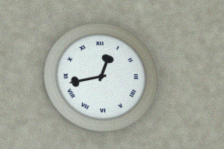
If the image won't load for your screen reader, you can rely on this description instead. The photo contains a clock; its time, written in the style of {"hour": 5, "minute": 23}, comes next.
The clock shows {"hour": 12, "minute": 43}
